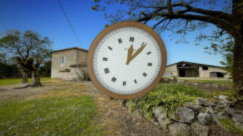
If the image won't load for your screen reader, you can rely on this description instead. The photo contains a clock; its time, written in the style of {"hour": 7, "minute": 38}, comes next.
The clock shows {"hour": 12, "minute": 6}
